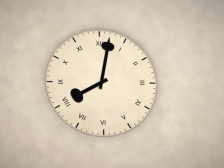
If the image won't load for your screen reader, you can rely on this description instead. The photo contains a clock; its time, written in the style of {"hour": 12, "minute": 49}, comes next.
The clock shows {"hour": 8, "minute": 2}
